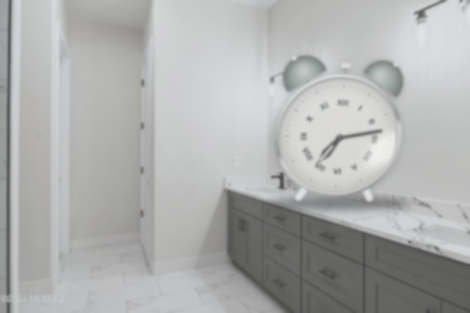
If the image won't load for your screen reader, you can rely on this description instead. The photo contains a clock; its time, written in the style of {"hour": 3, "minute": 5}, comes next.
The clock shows {"hour": 7, "minute": 13}
